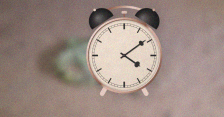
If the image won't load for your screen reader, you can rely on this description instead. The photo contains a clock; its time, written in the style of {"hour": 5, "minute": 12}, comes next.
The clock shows {"hour": 4, "minute": 9}
